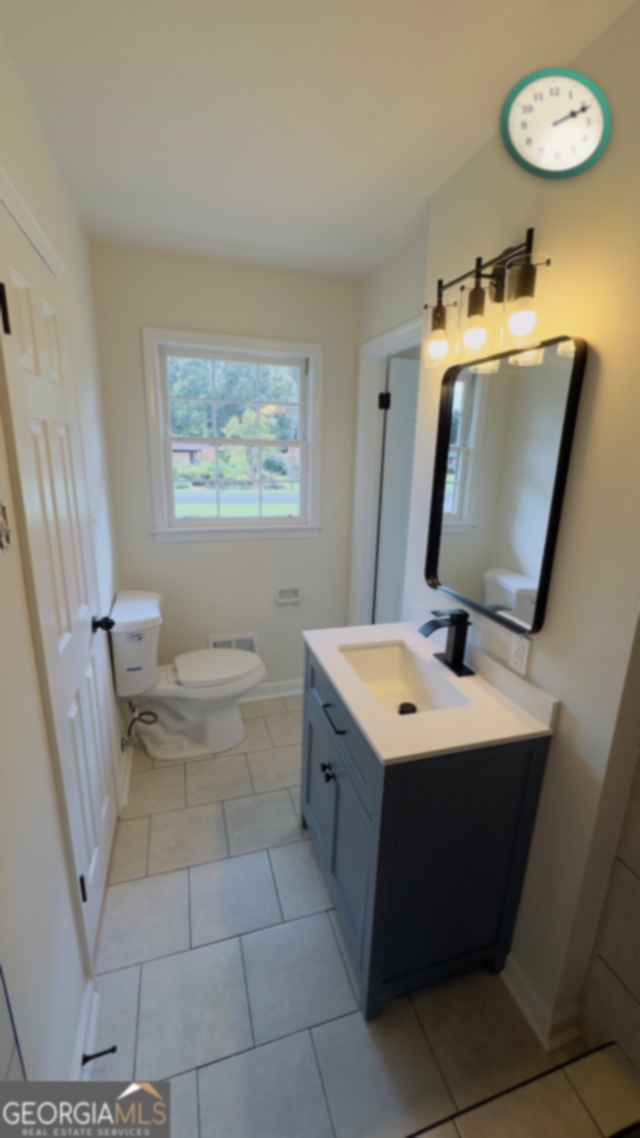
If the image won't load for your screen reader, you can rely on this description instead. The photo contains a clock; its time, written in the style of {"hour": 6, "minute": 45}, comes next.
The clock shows {"hour": 2, "minute": 11}
